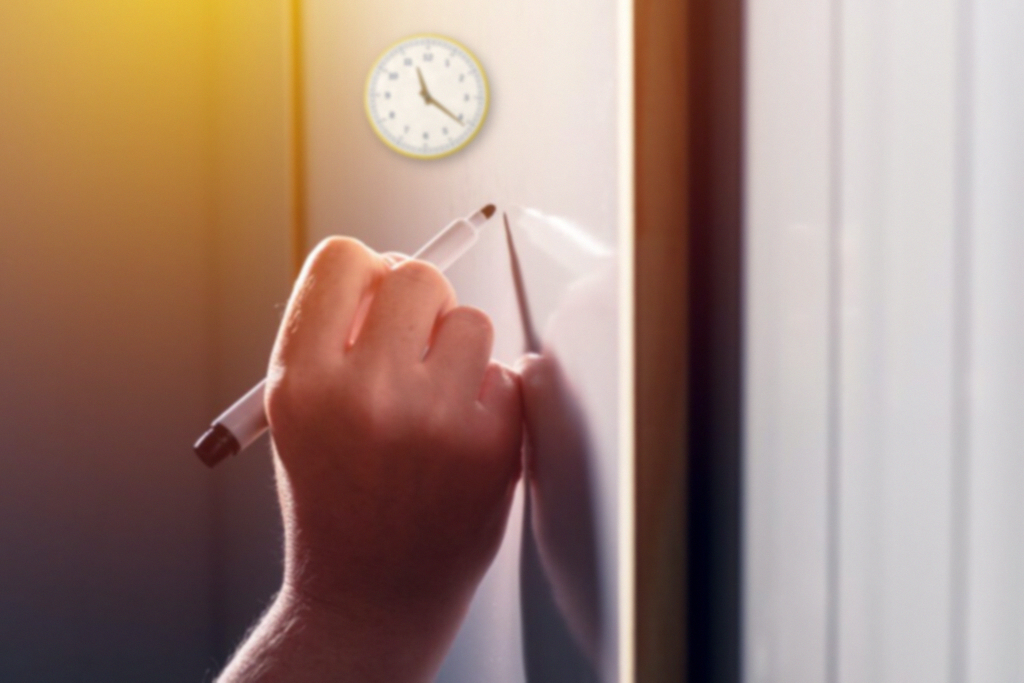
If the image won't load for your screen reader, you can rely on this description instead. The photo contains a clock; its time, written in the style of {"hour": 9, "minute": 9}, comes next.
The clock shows {"hour": 11, "minute": 21}
